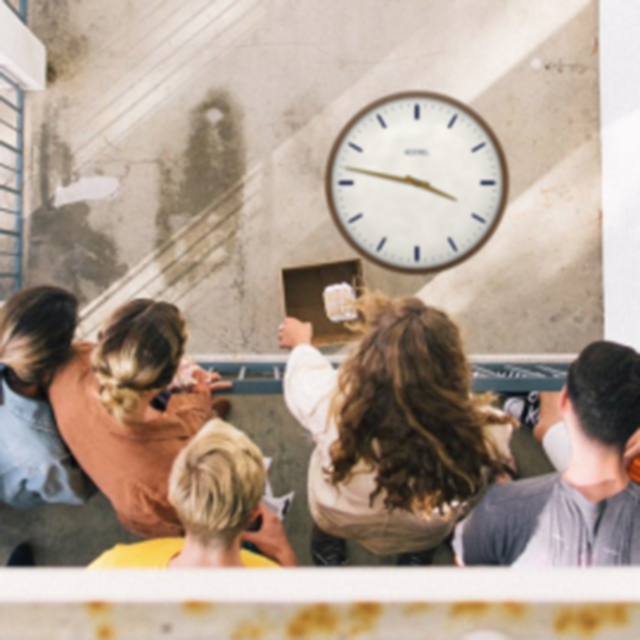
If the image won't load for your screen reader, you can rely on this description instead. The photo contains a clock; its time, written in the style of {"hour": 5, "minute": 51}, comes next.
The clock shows {"hour": 3, "minute": 47}
